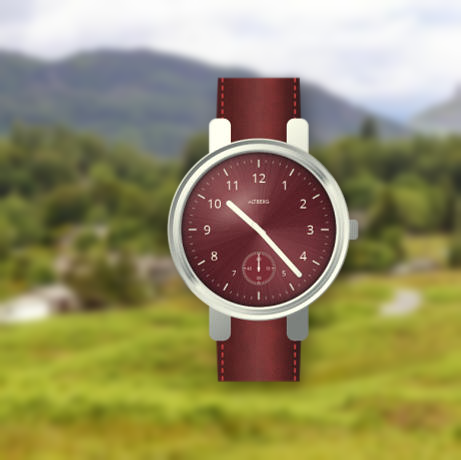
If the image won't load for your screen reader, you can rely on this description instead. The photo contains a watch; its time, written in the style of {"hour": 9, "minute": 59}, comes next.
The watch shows {"hour": 10, "minute": 23}
